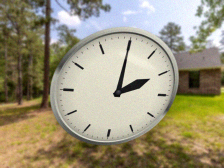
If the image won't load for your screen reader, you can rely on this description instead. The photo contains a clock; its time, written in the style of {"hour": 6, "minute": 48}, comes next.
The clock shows {"hour": 2, "minute": 0}
